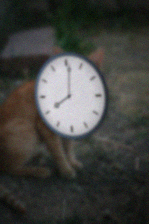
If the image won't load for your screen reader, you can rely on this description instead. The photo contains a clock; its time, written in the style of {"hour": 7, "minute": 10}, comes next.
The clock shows {"hour": 8, "minute": 1}
